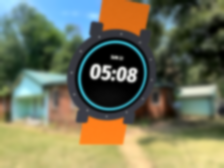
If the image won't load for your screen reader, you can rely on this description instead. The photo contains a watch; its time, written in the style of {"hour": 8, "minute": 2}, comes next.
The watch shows {"hour": 5, "minute": 8}
